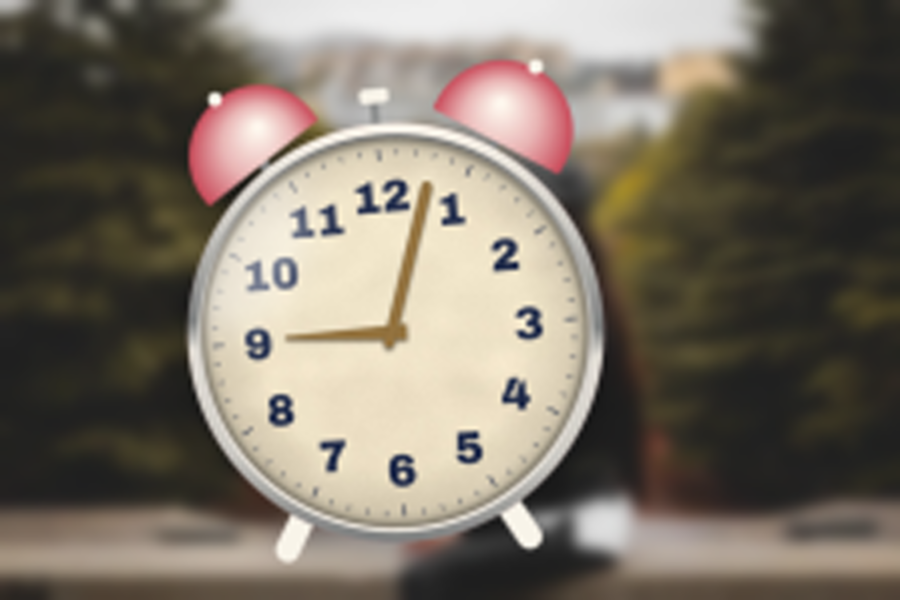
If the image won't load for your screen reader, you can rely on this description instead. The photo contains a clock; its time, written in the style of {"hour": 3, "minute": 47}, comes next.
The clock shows {"hour": 9, "minute": 3}
